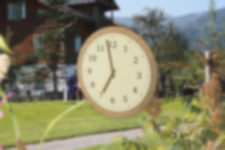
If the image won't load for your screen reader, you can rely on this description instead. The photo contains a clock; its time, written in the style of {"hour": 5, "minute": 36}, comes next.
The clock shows {"hour": 6, "minute": 58}
